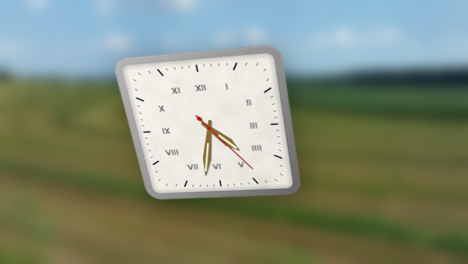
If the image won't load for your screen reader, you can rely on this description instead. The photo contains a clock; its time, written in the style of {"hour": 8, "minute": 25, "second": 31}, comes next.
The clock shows {"hour": 4, "minute": 32, "second": 24}
